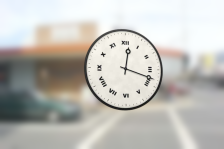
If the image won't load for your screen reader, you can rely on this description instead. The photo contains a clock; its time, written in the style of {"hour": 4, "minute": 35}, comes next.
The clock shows {"hour": 12, "minute": 18}
